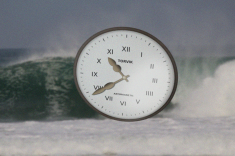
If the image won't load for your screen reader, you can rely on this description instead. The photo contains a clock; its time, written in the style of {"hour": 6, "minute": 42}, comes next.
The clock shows {"hour": 10, "minute": 39}
